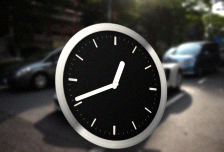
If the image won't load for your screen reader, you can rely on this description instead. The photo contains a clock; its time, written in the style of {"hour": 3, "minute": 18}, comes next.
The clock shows {"hour": 12, "minute": 41}
